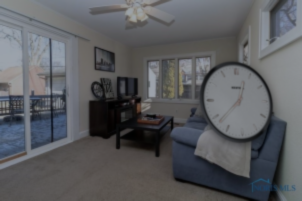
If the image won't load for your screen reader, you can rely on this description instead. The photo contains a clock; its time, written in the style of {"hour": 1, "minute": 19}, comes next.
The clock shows {"hour": 12, "minute": 38}
